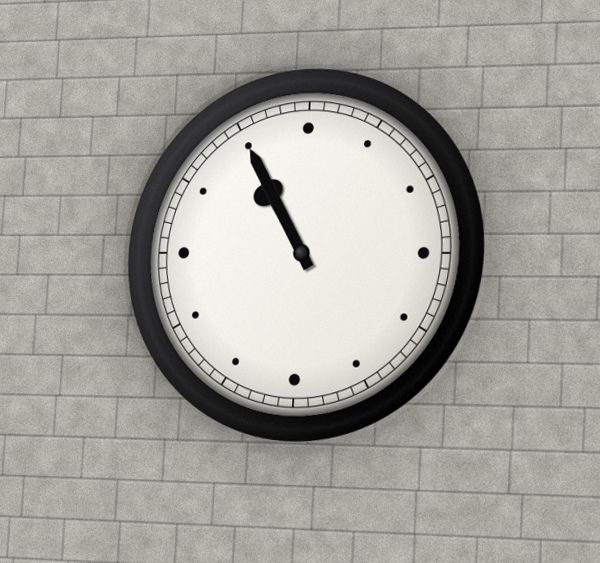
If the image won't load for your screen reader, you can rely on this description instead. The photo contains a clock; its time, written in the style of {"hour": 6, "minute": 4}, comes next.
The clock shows {"hour": 10, "minute": 55}
